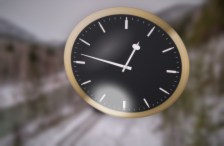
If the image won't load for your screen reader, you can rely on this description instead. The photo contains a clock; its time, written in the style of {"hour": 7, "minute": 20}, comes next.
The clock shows {"hour": 12, "minute": 47}
